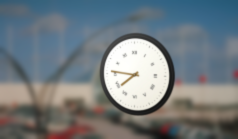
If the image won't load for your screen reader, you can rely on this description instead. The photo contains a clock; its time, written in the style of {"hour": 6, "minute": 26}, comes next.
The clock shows {"hour": 7, "minute": 46}
